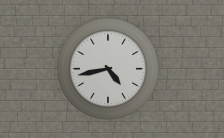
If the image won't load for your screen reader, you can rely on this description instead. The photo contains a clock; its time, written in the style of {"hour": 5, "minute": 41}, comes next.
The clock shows {"hour": 4, "minute": 43}
